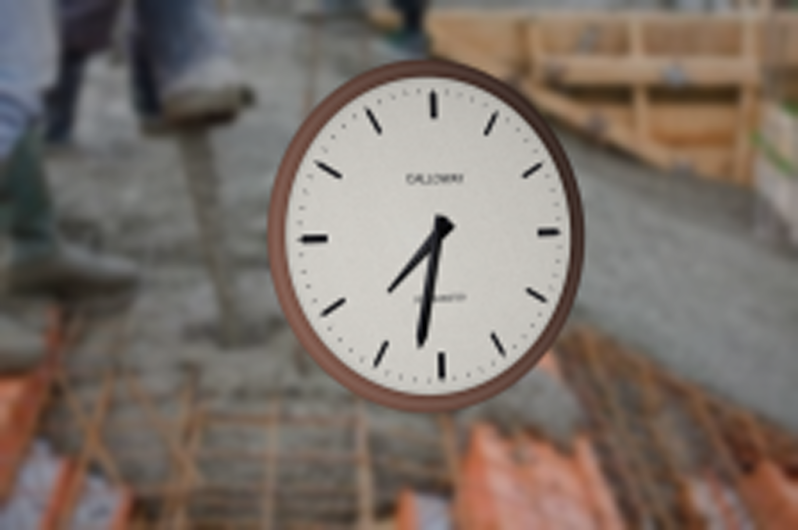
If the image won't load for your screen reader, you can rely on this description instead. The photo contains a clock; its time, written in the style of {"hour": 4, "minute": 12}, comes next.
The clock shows {"hour": 7, "minute": 32}
